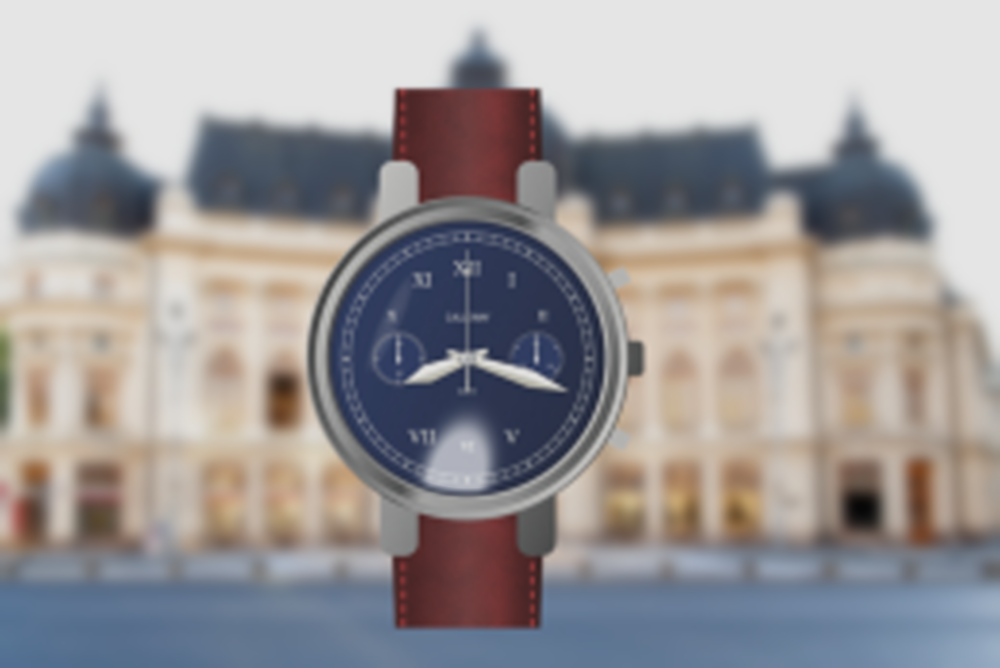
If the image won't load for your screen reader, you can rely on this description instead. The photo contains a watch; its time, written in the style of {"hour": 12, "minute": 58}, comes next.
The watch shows {"hour": 8, "minute": 18}
